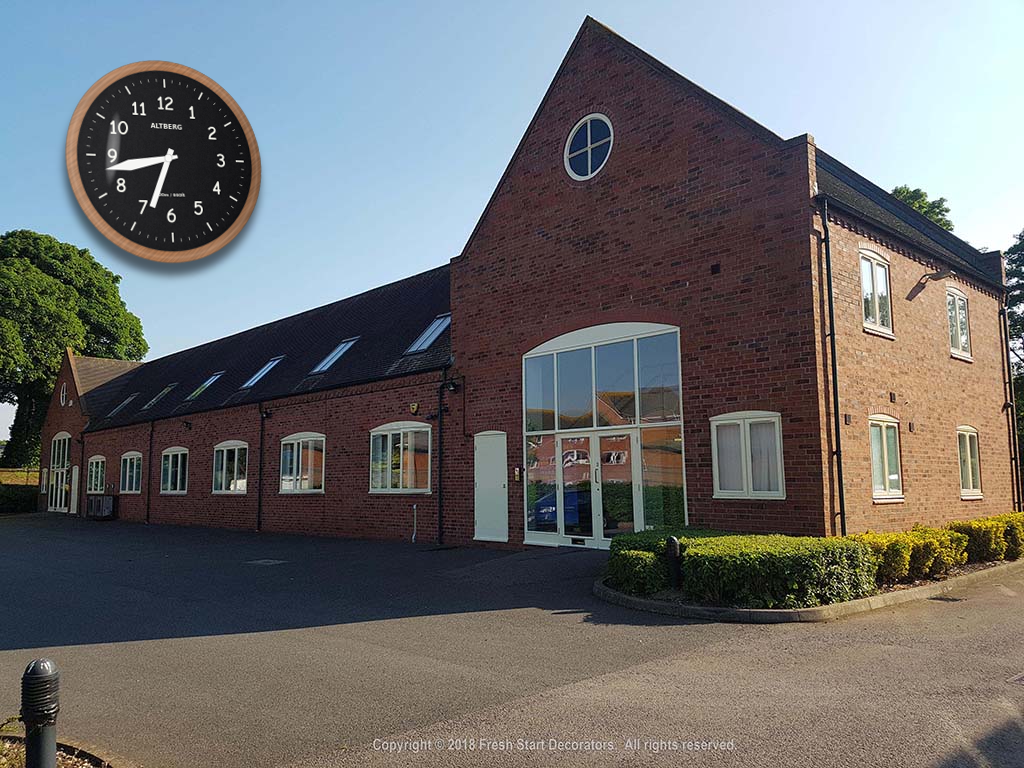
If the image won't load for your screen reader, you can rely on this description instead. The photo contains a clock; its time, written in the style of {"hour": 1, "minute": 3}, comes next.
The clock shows {"hour": 6, "minute": 43}
